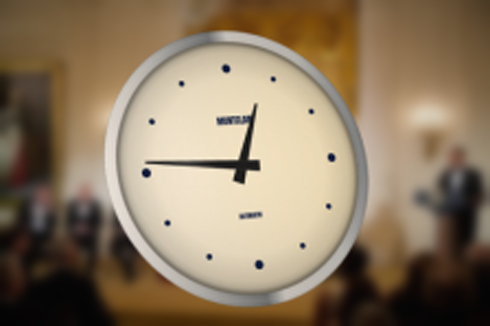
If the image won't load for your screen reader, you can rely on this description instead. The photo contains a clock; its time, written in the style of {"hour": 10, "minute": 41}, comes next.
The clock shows {"hour": 12, "minute": 46}
